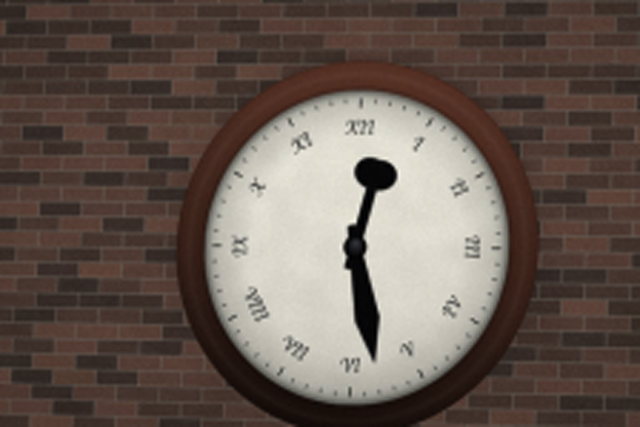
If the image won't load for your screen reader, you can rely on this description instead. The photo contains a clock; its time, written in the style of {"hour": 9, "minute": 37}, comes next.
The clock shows {"hour": 12, "minute": 28}
